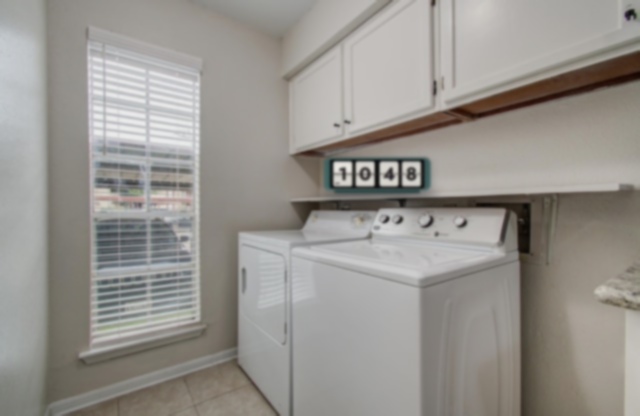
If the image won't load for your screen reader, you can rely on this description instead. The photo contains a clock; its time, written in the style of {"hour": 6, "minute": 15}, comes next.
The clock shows {"hour": 10, "minute": 48}
